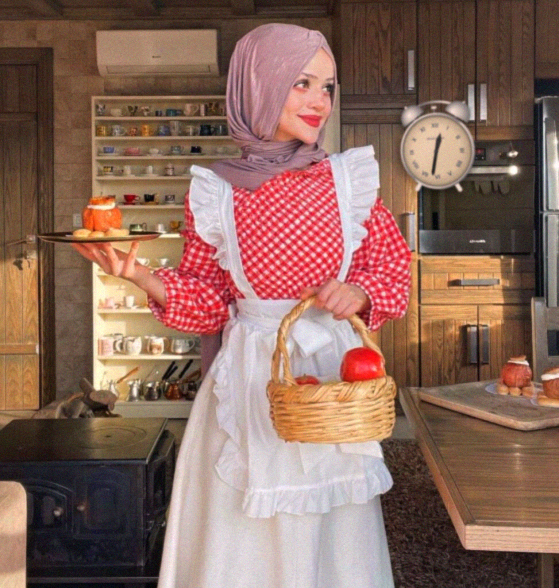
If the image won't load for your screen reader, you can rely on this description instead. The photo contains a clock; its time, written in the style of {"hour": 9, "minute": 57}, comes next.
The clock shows {"hour": 12, "minute": 32}
